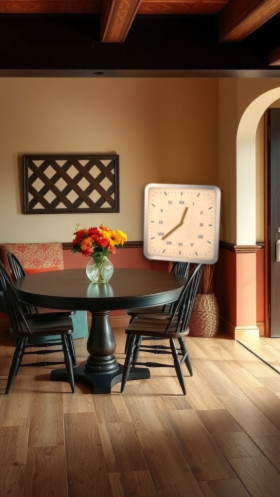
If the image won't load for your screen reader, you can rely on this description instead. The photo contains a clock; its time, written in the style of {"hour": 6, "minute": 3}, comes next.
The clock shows {"hour": 12, "minute": 38}
